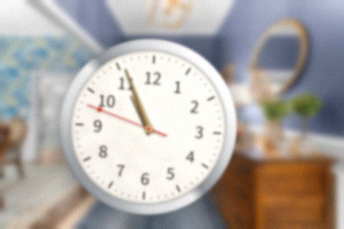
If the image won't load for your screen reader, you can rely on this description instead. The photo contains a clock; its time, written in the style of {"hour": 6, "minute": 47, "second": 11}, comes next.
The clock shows {"hour": 10, "minute": 55, "second": 48}
